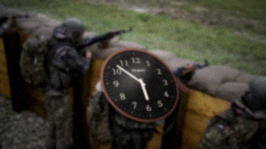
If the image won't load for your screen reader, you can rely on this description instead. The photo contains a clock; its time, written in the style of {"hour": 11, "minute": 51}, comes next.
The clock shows {"hour": 5, "minute": 52}
